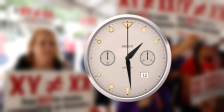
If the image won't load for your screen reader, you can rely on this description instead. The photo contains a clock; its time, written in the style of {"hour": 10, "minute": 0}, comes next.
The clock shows {"hour": 1, "minute": 29}
